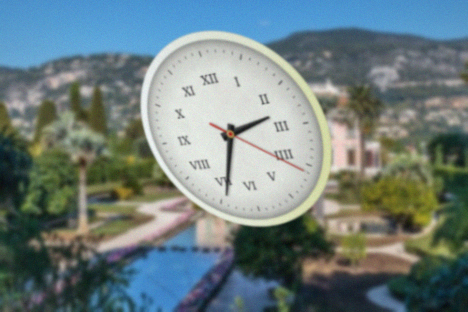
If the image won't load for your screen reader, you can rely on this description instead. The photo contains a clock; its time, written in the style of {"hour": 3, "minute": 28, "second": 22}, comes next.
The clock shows {"hour": 2, "minute": 34, "second": 21}
